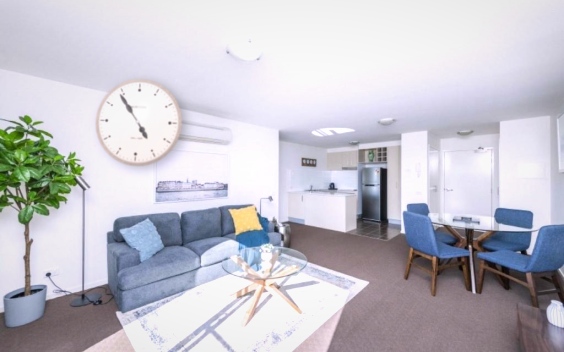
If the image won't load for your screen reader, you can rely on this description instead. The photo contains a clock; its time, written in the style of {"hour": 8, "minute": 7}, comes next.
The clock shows {"hour": 4, "minute": 54}
